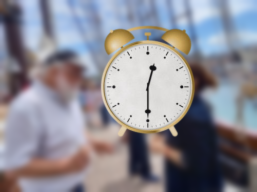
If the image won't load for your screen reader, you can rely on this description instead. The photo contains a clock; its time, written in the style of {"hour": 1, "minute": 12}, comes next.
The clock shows {"hour": 12, "minute": 30}
